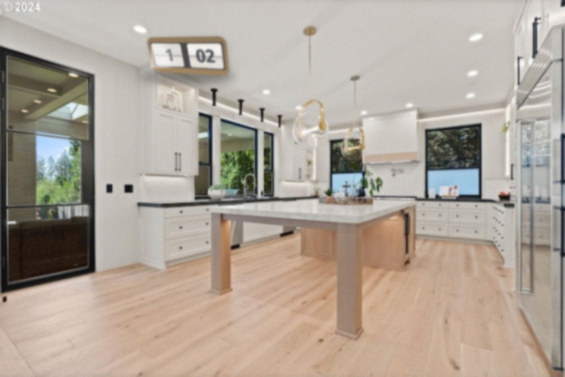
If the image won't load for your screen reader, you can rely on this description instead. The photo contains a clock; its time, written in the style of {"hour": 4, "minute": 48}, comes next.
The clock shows {"hour": 1, "minute": 2}
